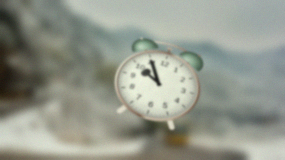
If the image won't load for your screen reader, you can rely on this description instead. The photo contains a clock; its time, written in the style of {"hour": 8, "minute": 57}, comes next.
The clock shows {"hour": 9, "minute": 55}
